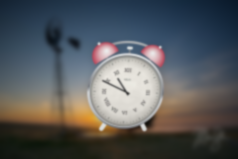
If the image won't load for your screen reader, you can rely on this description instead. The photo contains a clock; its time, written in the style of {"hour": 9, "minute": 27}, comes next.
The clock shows {"hour": 10, "minute": 49}
